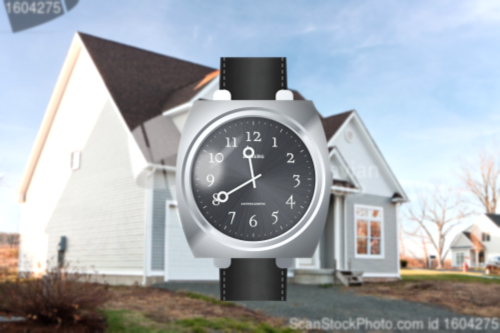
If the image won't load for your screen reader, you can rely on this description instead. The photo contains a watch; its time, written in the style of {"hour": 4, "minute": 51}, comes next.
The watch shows {"hour": 11, "minute": 40}
